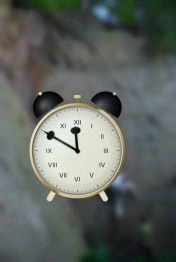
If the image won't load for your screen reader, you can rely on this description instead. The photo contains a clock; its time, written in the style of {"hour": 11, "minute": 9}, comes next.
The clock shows {"hour": 11, "minute": 50}
